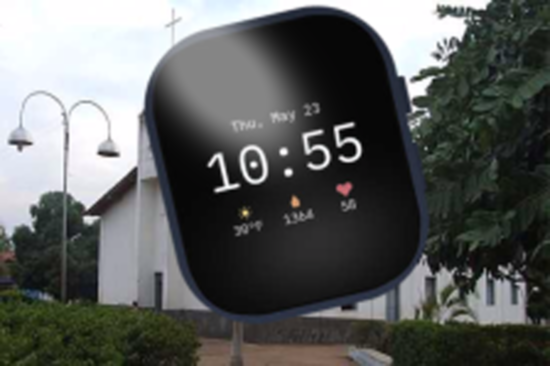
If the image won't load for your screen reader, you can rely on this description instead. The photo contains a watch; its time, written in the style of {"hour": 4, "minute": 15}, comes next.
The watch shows {"hour": 10, "minute": 55}
